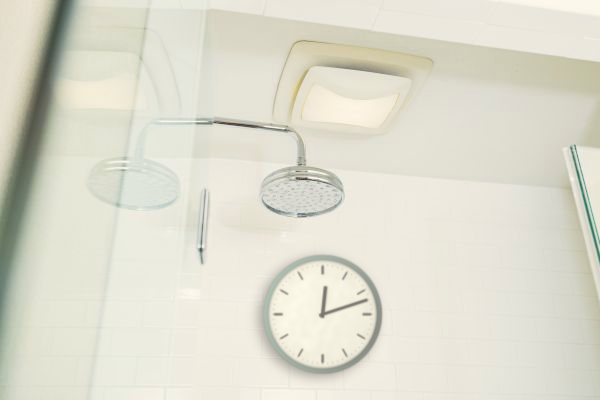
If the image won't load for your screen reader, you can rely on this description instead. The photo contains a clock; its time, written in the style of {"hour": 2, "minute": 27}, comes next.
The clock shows {"hour": 12, "minute": 12}
